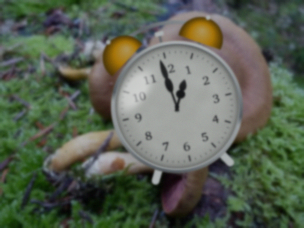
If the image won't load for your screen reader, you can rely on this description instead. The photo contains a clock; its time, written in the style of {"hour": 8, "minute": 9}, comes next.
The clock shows {"hour": 12, "minute": 59}
